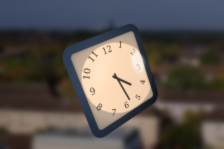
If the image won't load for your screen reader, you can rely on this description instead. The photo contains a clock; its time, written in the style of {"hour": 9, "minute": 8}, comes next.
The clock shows {"hour": 4, "minute": 28}
